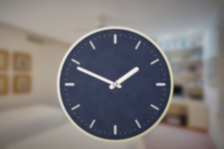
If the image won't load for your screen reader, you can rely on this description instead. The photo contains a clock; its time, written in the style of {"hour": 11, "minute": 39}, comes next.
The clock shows {"hour": 1, "minute": 49}
